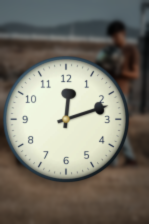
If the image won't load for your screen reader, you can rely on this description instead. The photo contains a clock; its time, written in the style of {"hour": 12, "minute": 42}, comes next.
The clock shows {"hour": 12, "minute": 12}
